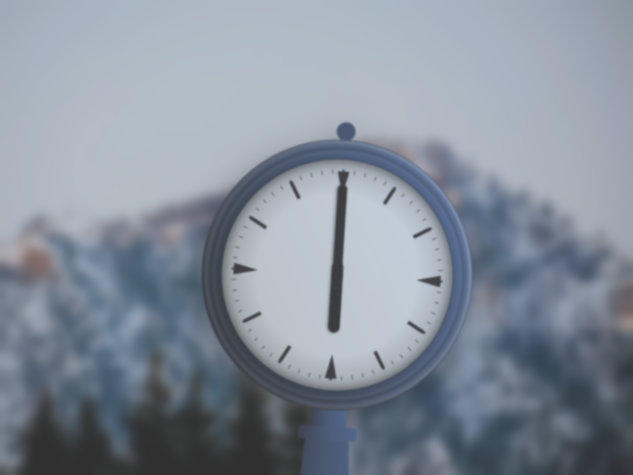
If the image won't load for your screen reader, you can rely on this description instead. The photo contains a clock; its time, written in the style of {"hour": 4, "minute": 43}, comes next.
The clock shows {"hour": 6, "minute": 0}
